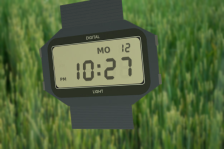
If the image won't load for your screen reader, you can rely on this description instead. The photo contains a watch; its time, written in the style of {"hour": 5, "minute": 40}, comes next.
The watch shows {"hour": 10, "minute": 27}
